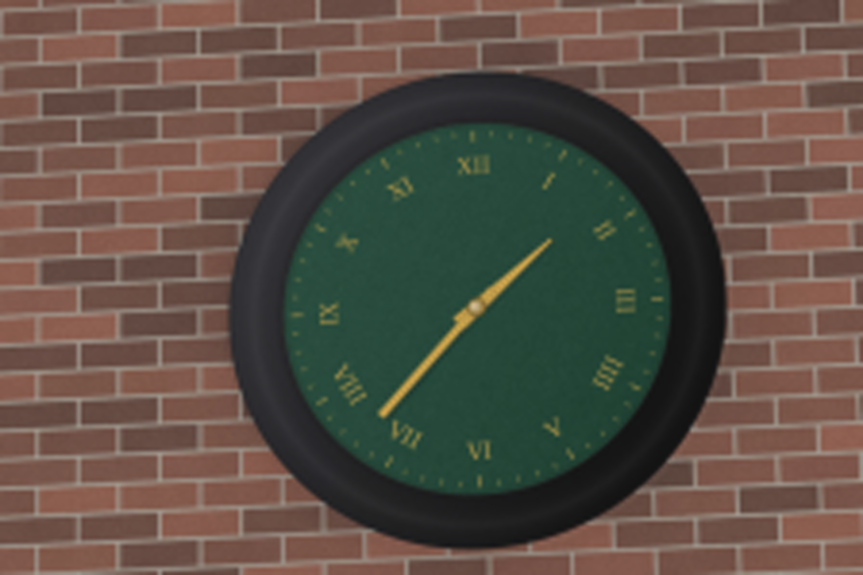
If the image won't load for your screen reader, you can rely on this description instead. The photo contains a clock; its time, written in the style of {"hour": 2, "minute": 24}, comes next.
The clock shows {"hour": 1, "minute": 37}
